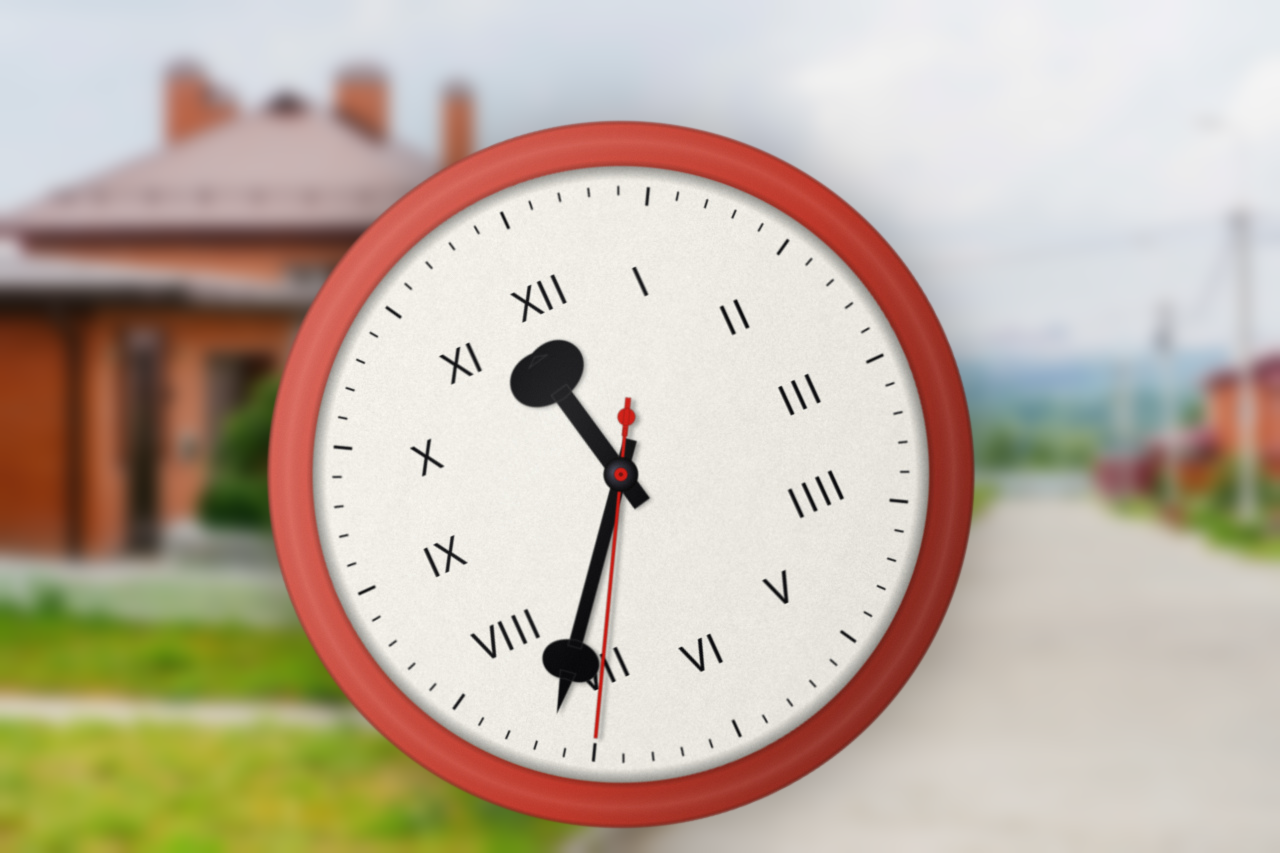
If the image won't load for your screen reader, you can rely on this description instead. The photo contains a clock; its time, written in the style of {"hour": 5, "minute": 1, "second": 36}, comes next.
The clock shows {"hour": 11, "minute": 36, "second": 35}
